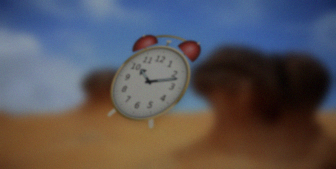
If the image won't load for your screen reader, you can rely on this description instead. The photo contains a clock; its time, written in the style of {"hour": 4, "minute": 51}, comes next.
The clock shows {"hour": 10, "minute": 12}
